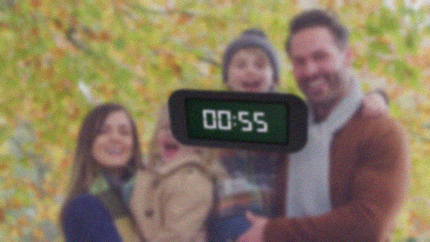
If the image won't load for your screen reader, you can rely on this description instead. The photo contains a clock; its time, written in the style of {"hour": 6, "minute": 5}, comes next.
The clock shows {"hour": 0, "minute": 55}
